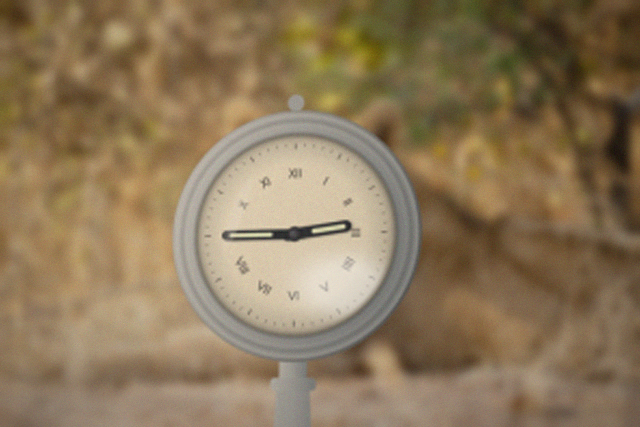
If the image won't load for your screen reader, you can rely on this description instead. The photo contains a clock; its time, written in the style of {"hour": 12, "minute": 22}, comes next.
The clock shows {"hour": 2, "minute": 45}
